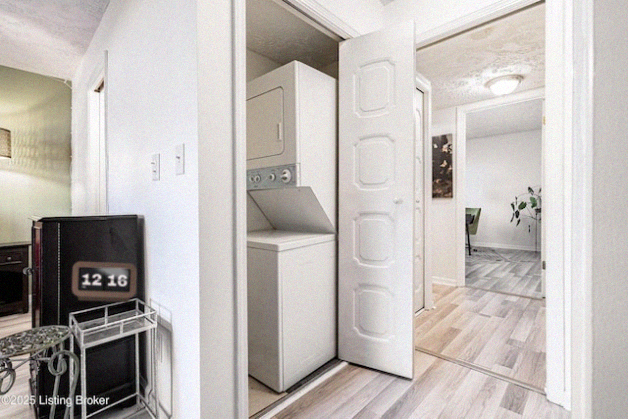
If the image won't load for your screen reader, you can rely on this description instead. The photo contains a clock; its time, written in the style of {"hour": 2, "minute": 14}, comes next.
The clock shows {"hour": 12, "minute": 16}
